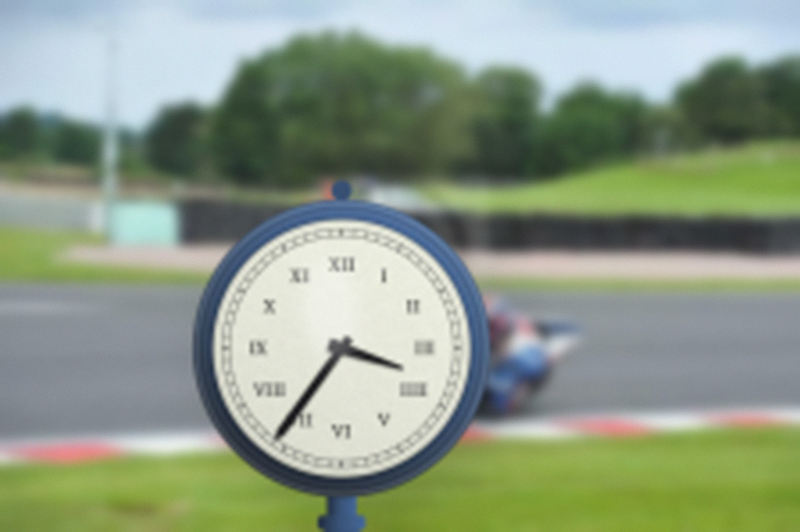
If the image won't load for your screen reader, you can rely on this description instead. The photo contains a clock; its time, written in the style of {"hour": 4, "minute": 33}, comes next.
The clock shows {"hour": 3, "minute": 36}
